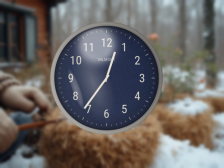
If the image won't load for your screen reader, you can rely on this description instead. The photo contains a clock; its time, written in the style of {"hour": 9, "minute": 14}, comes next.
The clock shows {"hour": 12, "minute": 36}
